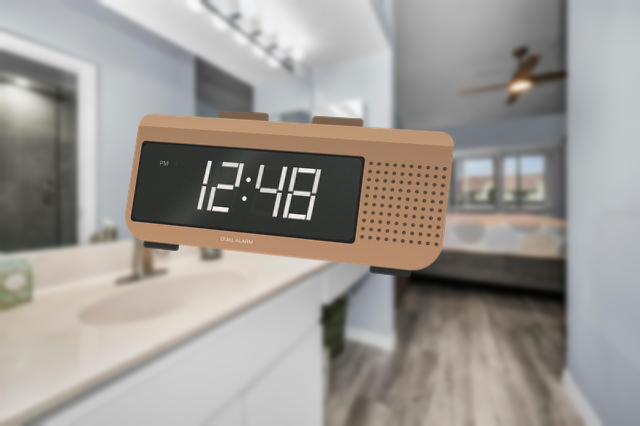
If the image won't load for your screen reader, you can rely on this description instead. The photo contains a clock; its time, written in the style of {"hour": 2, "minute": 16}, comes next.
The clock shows {"hour": 12, "minute": 48}
